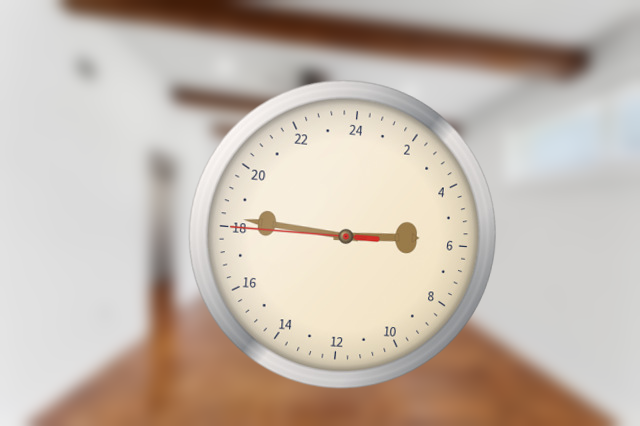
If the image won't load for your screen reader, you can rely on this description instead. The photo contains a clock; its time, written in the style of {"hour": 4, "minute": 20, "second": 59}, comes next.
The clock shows {"hour": 5, "minute": 45, "second": 45}
